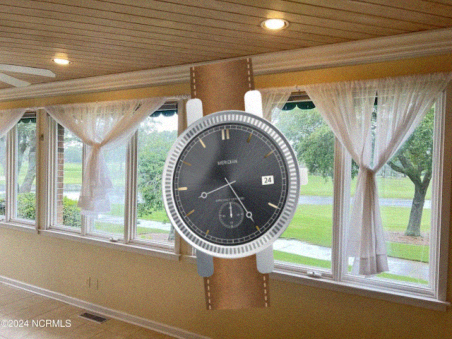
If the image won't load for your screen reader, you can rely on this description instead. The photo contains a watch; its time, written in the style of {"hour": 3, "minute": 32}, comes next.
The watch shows {"hour": 8, "minute": 25}
